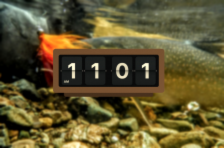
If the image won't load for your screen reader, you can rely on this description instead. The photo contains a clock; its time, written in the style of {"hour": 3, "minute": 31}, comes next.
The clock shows {"hour": 11, "minute": 1}
